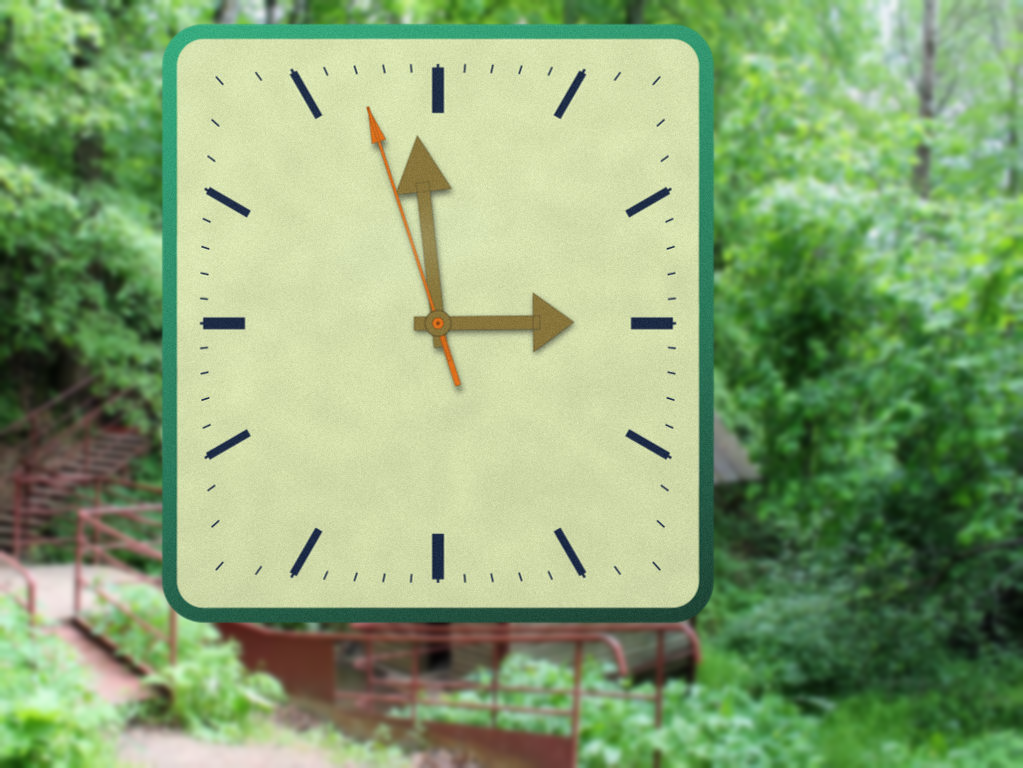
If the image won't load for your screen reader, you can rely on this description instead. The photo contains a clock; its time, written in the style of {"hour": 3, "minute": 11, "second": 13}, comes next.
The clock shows {"hour": 2, "minute": 58, "second": 57}
